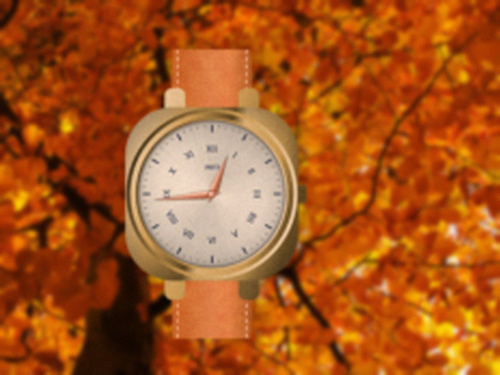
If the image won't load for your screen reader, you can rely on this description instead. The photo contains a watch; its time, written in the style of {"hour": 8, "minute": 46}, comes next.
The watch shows {"hour": 12, "minute": 44}
